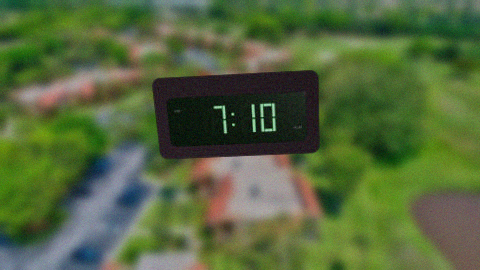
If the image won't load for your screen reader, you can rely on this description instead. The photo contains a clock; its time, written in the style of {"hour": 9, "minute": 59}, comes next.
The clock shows {"hour": 7, "minute": 10}
